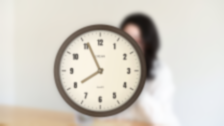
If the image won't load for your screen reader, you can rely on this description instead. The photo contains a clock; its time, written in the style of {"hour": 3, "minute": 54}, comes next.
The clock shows {"hour": 7, "minute": 56}
